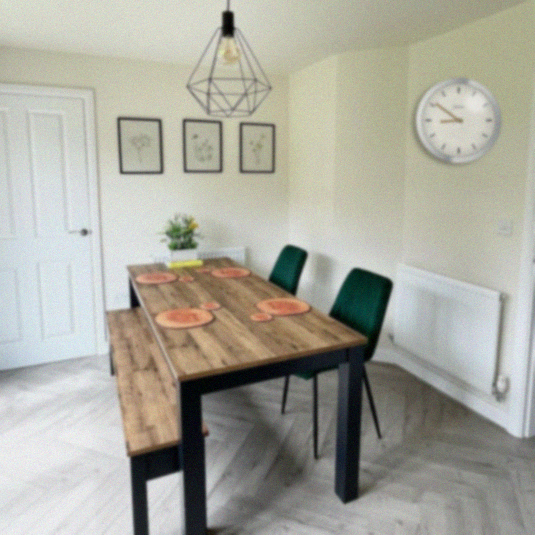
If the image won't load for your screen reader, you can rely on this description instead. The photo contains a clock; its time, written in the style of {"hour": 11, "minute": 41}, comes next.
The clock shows {"hour": 8, "minute": 51}
